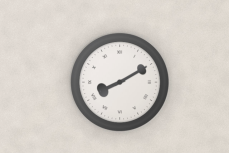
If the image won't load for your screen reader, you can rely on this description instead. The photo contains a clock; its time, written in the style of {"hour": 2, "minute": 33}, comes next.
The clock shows {"hour": 8, "minute": 10}
